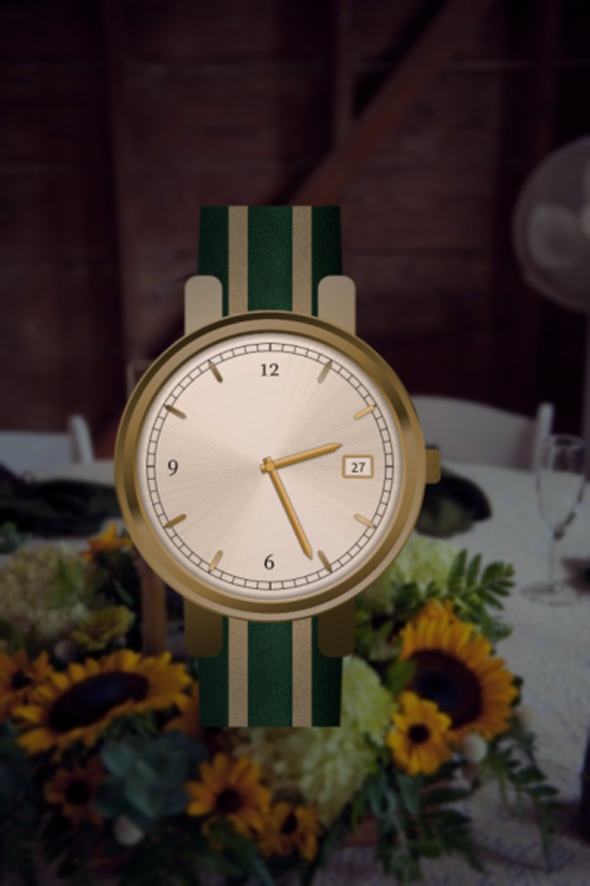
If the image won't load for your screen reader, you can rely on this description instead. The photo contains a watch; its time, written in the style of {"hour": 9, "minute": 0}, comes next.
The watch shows {"hour": 2, "minute": 26}
